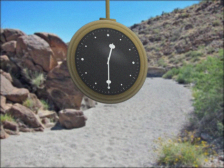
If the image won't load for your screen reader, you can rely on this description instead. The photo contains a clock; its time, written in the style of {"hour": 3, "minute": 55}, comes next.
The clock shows {"hour": 12, "minute": 30}
